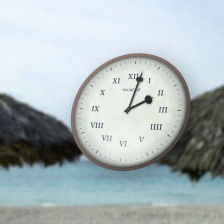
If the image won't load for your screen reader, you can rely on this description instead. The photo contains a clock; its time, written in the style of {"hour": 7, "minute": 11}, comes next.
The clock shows {"hour": 2, "minute": 2}
